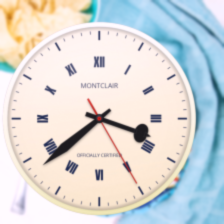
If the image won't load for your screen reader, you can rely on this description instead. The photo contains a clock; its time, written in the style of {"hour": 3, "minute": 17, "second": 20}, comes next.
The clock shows {"hour": 3, "minute": 38, "second": 25}
